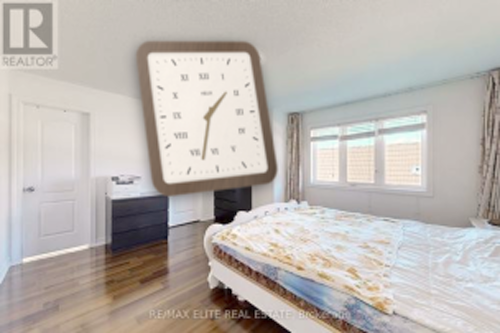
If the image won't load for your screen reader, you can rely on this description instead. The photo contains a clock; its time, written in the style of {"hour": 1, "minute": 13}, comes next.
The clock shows {"hour": 1, "minute": 33}
